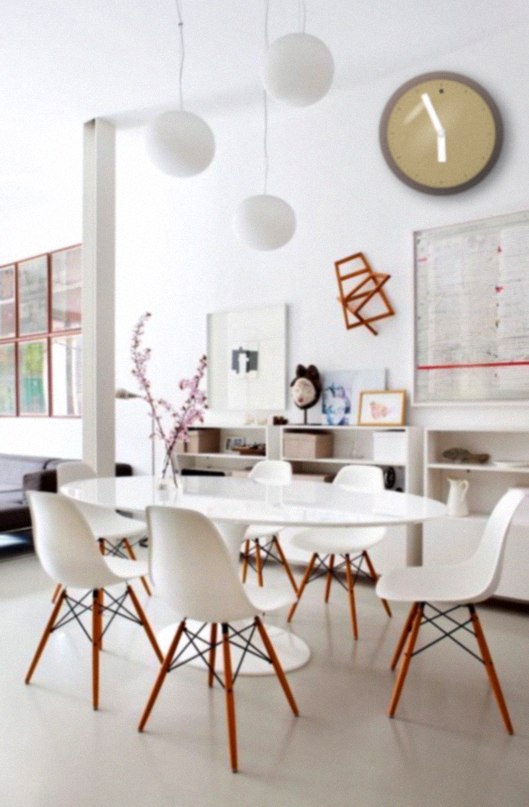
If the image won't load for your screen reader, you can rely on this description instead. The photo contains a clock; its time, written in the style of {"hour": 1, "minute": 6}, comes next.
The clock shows {"hour": 5, "minute": 56}
